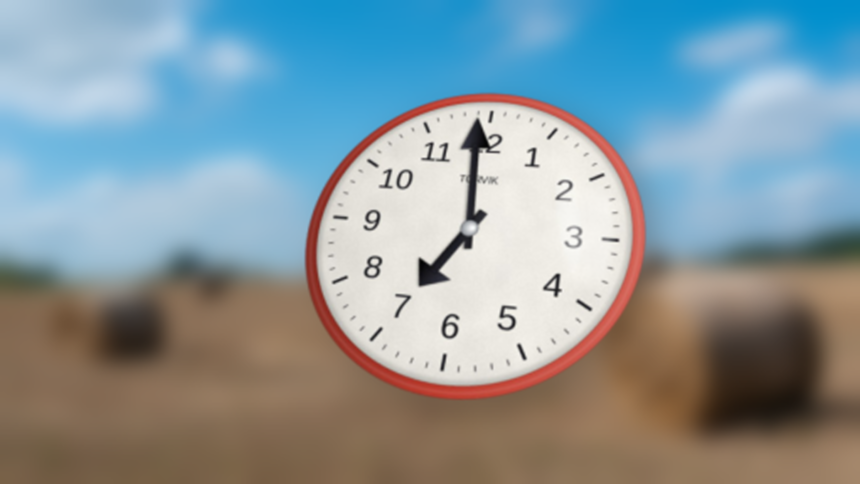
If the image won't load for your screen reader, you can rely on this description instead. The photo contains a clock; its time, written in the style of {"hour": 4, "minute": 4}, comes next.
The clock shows {"hour": 6, "minute": 59}
